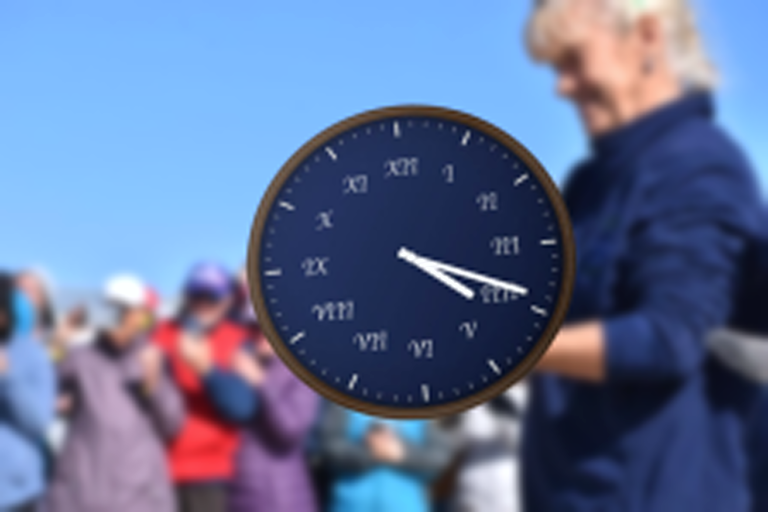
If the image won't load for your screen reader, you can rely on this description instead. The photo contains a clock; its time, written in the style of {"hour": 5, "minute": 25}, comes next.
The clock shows {"hour": 4, "minute": 19}
